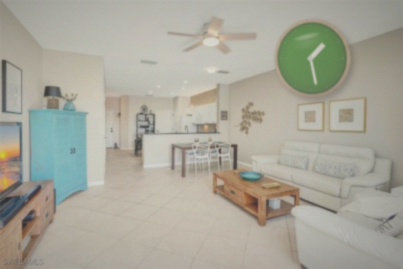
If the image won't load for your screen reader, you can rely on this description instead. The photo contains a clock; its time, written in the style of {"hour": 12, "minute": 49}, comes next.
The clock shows {"hour": 1, "minute": 28}
